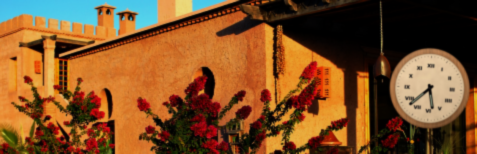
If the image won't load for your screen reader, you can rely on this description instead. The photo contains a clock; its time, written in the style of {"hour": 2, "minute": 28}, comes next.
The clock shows {"hour": 5, "minute": 38}
